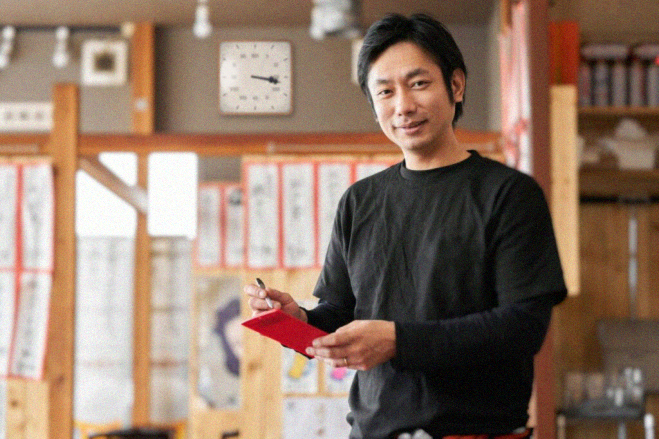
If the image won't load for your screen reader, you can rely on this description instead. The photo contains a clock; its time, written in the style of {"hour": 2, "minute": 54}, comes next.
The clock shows {"hour": 3, "minute": 17}
